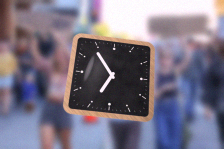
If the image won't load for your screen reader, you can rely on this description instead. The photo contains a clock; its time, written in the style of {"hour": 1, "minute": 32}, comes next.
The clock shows {"hour": 6, "minute": 54}
